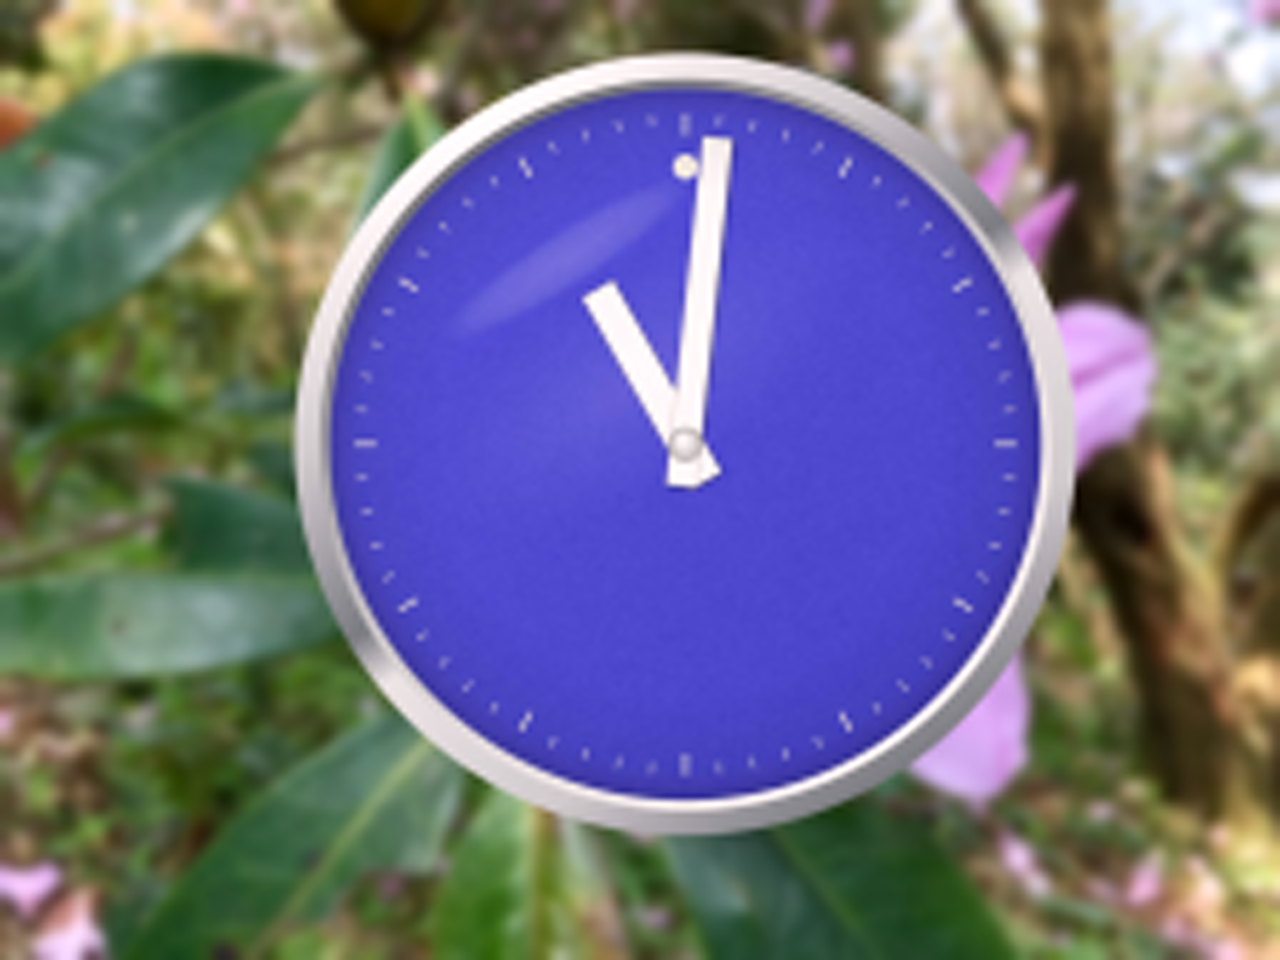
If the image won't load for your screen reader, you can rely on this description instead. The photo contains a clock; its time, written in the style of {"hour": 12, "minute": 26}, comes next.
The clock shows {"hour": 11, "minute": 1}
